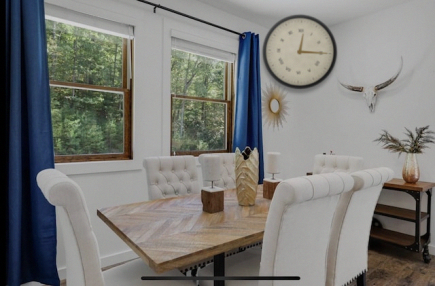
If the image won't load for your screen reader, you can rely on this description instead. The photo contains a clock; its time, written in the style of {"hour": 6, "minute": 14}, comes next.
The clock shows {"hour": 12, "minute": 15}
